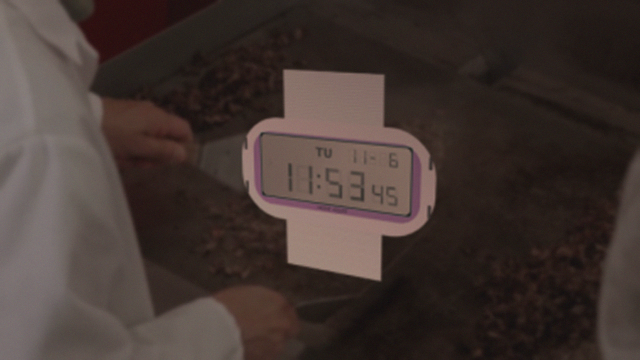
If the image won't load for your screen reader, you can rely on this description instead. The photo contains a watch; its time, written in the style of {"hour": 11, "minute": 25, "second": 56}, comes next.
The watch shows {"hour": 11, "minute": 53, "second": 45}
